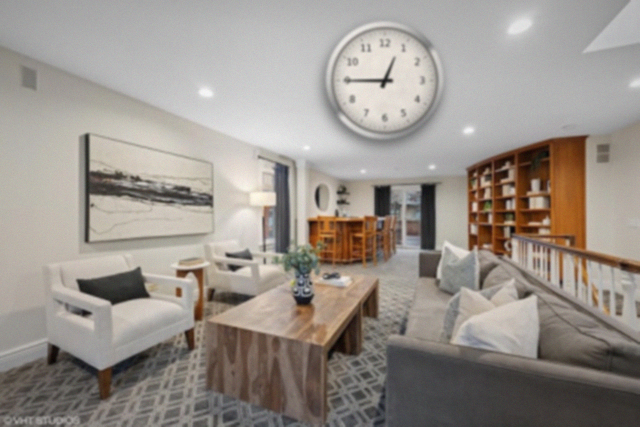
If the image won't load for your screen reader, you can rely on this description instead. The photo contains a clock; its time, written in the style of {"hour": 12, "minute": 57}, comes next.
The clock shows {"hour": 12, "minute": 45}
